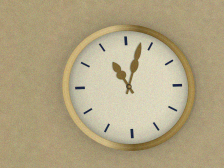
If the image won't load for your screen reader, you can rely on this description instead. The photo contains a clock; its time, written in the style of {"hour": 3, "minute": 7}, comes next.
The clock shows {"hour": 11, "minute": 3}
